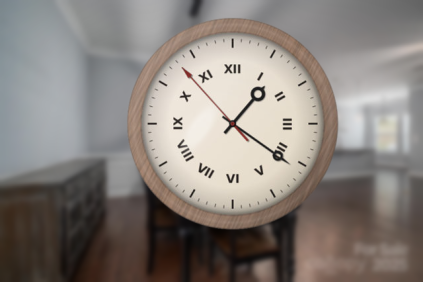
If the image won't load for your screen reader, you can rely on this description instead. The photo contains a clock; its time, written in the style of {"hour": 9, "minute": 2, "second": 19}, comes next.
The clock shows {"hour": 1, "minute": 20, "second": 53}
